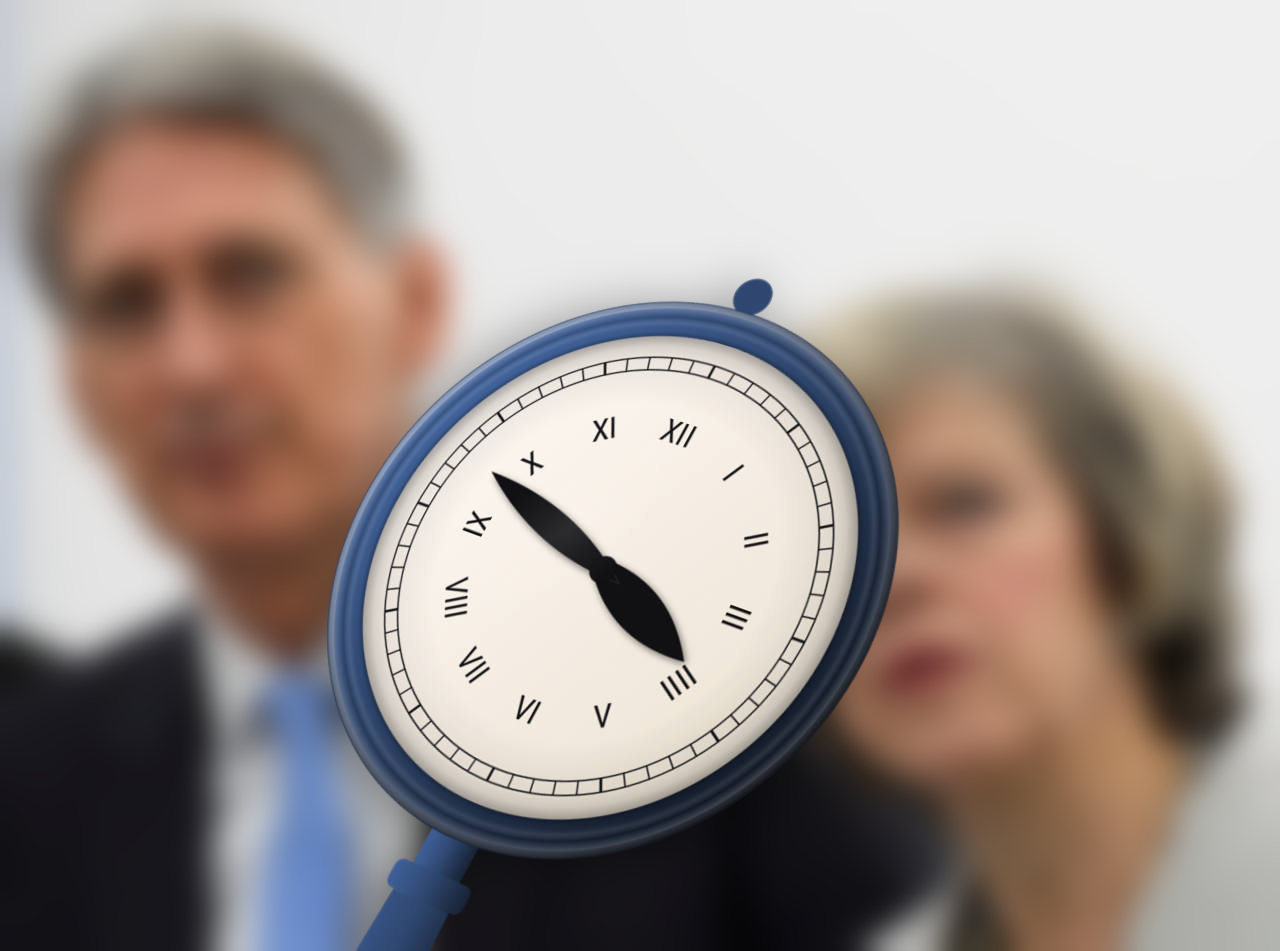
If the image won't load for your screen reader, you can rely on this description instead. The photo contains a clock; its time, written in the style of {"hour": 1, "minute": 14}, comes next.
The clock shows {"hour": 3, "minute": 48}
